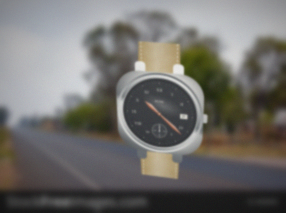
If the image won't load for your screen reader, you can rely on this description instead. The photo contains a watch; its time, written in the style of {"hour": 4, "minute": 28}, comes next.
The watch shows {"hour": 10, "minute": 22}
